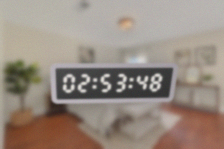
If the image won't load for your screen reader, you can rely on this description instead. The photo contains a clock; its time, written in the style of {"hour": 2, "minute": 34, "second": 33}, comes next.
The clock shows {"hour": 2, "minute": 53, "second": 48}
